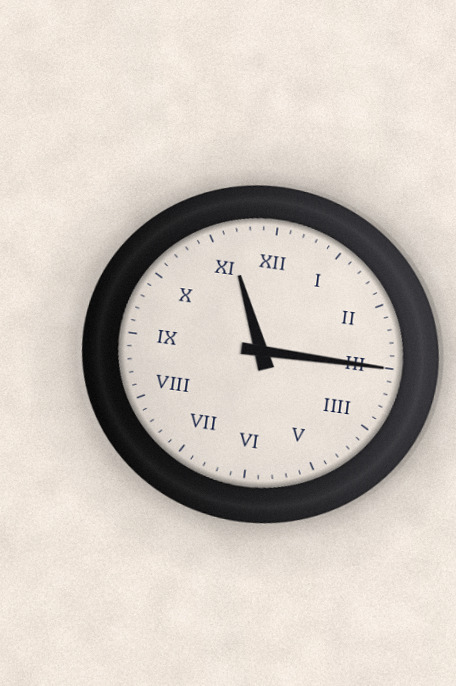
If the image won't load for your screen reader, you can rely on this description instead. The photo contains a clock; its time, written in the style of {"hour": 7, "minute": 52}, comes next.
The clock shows {"hour": 11, "minute": 15}
